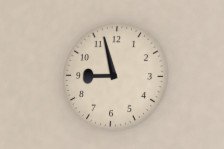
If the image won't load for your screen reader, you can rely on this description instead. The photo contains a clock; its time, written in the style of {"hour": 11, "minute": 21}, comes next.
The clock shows {"hour": 8, "minute": 57}
